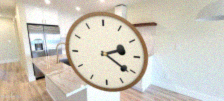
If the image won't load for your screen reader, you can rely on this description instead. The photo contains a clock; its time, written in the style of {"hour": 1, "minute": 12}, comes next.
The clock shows {"hour": 2, "minute": 21}
